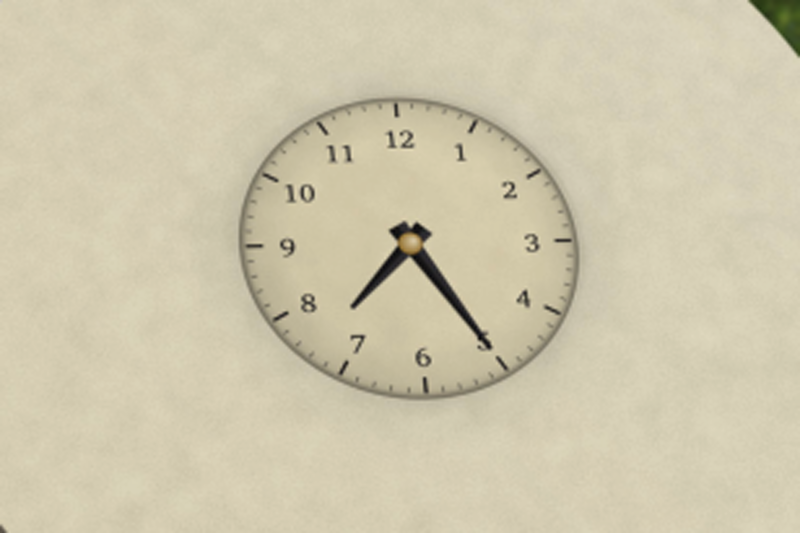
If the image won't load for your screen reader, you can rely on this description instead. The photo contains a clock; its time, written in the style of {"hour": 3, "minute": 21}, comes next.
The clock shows {"hour": 7, "minute": 25}
